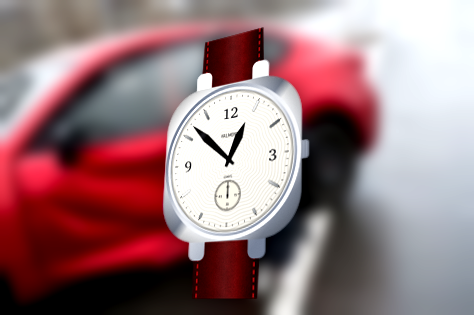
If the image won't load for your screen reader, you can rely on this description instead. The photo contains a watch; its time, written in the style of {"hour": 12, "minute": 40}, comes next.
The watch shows {"hour": 12, "minute": 52}
